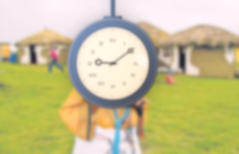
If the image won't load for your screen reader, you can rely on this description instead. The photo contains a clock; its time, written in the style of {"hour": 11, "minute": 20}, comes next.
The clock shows {"hour": 9, "minute": 9}
